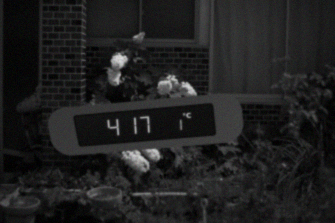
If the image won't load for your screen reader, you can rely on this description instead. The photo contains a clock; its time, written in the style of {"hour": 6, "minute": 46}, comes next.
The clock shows {"hour": 4, "minute": 17}
